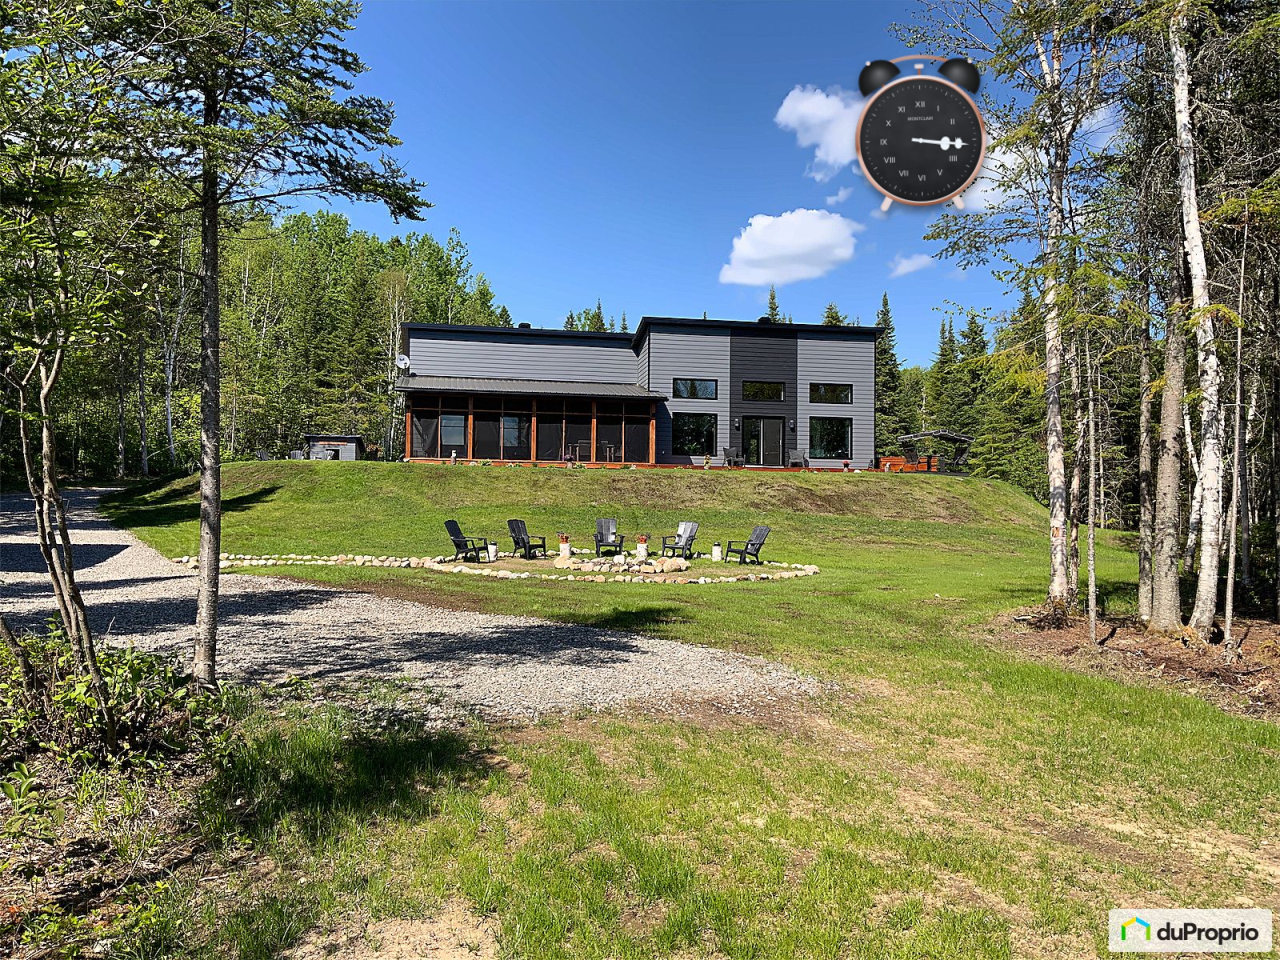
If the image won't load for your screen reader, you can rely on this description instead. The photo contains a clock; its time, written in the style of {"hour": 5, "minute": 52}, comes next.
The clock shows {"hour": 3, "minute": 16}
